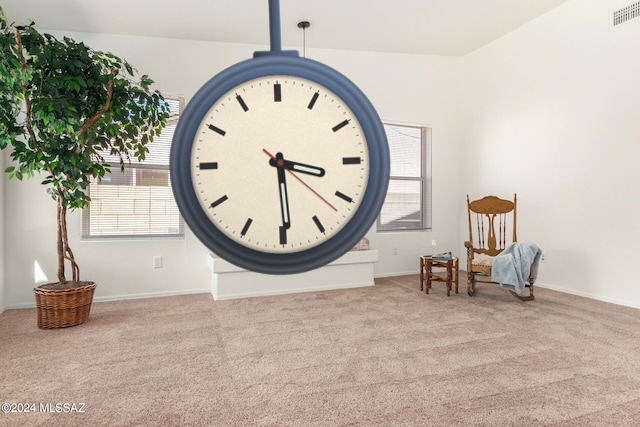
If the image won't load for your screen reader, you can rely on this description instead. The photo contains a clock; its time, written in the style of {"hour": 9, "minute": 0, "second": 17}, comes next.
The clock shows {"hour": 3, "minute": 29, "second": 22}
